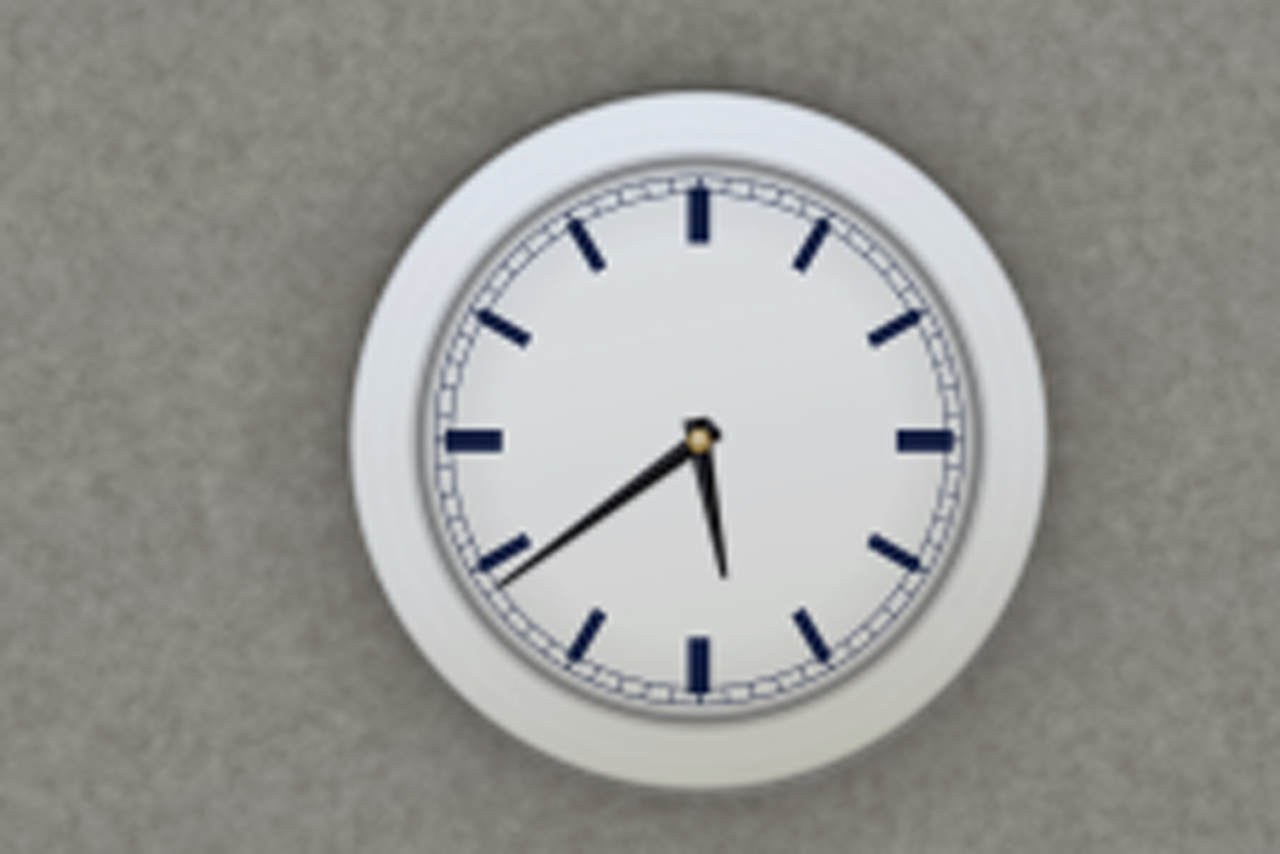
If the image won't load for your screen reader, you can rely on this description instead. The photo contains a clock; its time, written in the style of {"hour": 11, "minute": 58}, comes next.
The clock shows {"hour": 5, "minute": 39}
